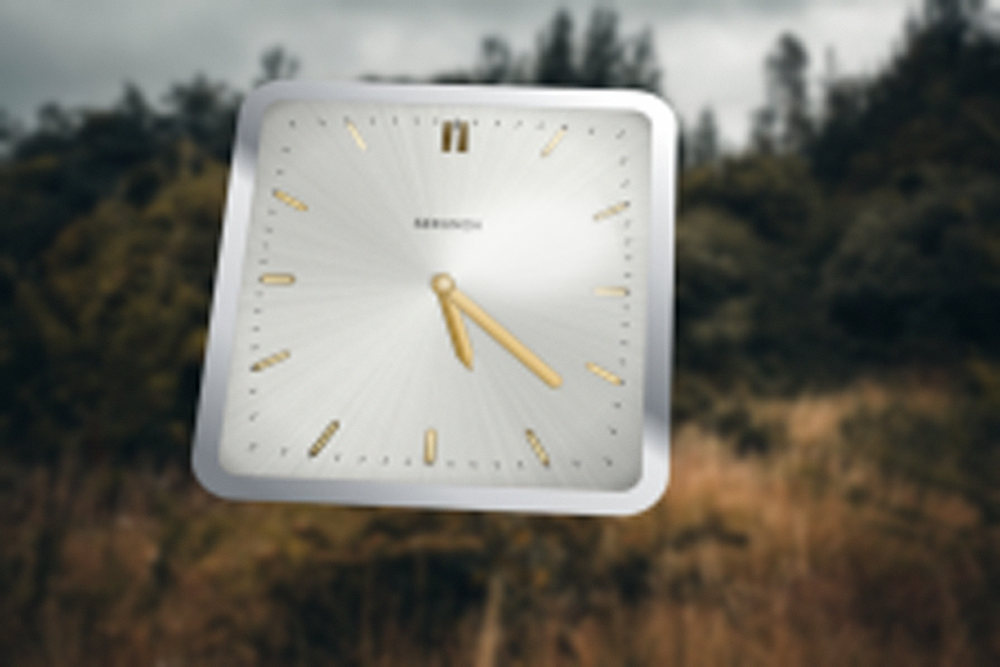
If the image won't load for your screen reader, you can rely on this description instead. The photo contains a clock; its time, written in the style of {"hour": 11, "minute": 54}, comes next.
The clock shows {"hour": 5, "minute": 22}
